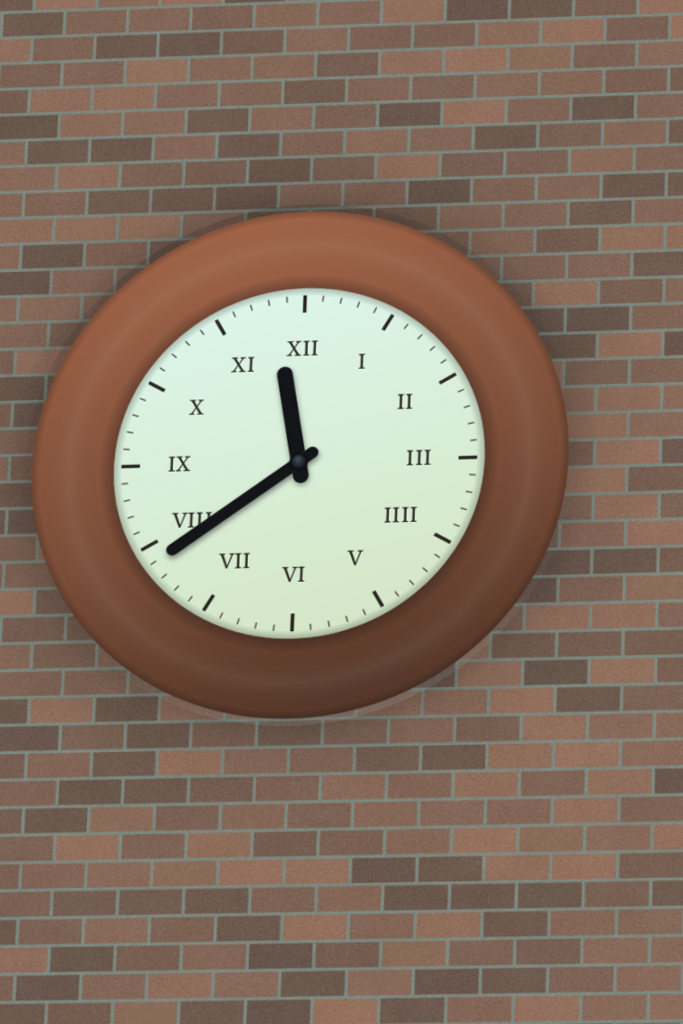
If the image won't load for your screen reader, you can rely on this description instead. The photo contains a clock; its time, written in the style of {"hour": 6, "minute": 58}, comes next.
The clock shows {"hour": 11, "minute": 39}
